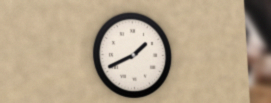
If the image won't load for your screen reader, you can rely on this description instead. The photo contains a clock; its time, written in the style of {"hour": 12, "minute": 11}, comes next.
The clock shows {"hour": 1, "minute": 41}
